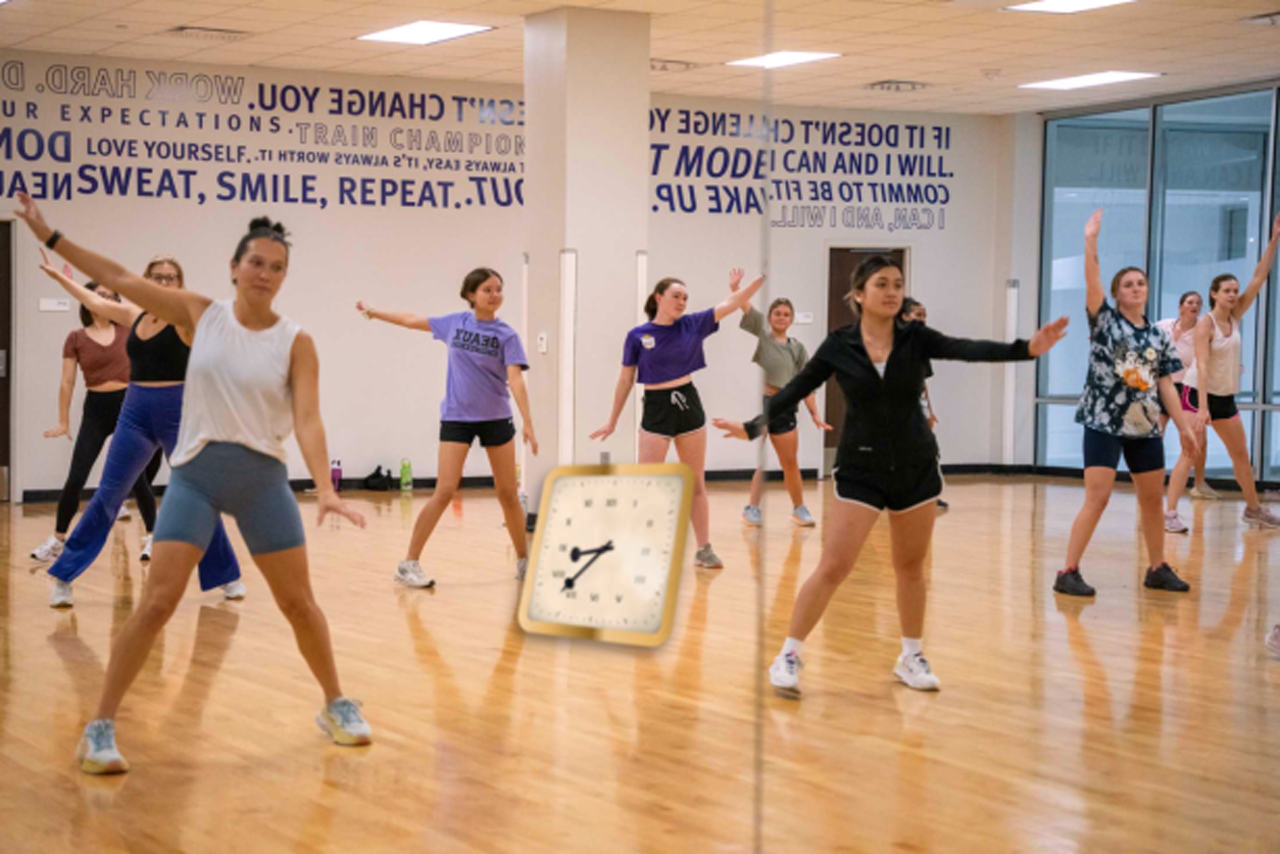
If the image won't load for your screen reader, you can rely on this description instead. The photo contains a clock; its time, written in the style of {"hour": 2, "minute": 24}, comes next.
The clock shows {"hour": 8, "minute": 37}
